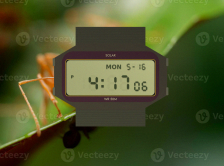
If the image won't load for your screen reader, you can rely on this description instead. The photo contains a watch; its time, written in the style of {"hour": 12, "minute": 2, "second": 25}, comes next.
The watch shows {"hour": 4, "minute": 17, "second": 6}
